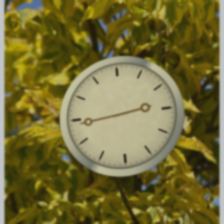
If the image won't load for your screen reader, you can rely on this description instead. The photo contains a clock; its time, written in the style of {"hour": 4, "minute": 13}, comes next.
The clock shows {"hour": 2, "minute": 44}
